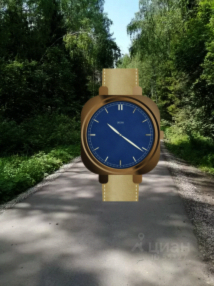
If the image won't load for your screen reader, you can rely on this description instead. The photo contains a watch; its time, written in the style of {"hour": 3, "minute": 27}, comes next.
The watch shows {"hour": 10, "minute": 21}
